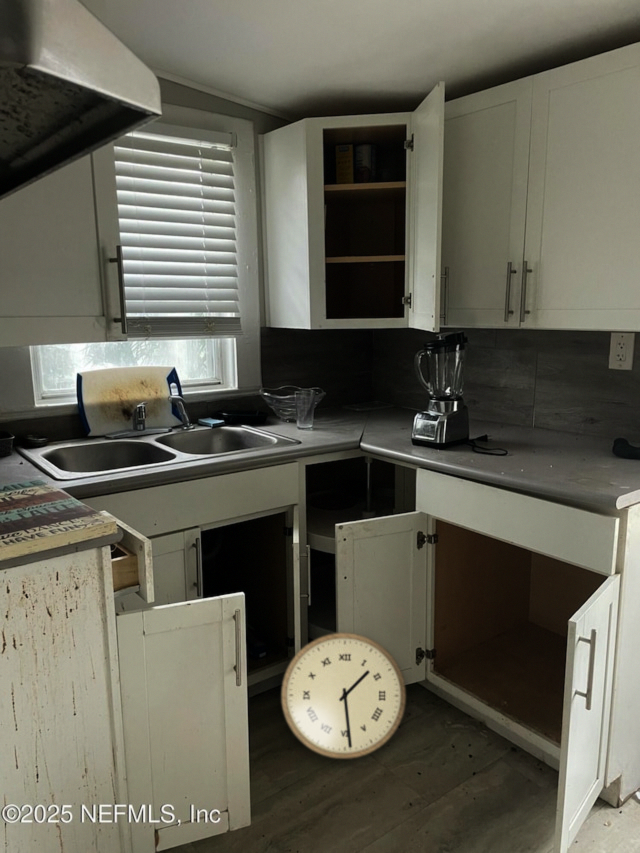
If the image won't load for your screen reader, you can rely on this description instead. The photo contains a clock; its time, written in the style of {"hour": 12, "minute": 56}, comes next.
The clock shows {"hour": 1, "minute": 29}
